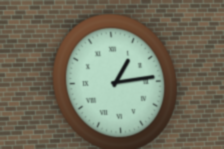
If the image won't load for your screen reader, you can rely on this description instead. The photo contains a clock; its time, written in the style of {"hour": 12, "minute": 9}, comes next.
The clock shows {"hour": 1, "minute": 14}
